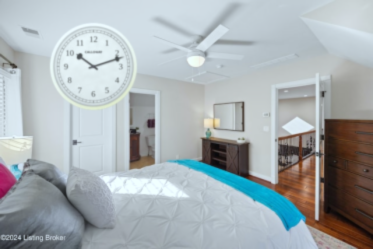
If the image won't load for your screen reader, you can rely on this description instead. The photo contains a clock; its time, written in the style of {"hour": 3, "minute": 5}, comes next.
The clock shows {"hour": 10, "minute": 12}
